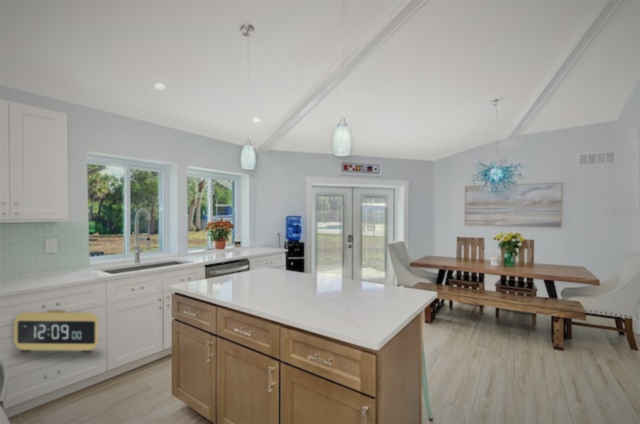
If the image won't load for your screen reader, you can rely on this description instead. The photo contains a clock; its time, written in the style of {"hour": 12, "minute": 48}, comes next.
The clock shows {"hour": 12, "minute": 9}
